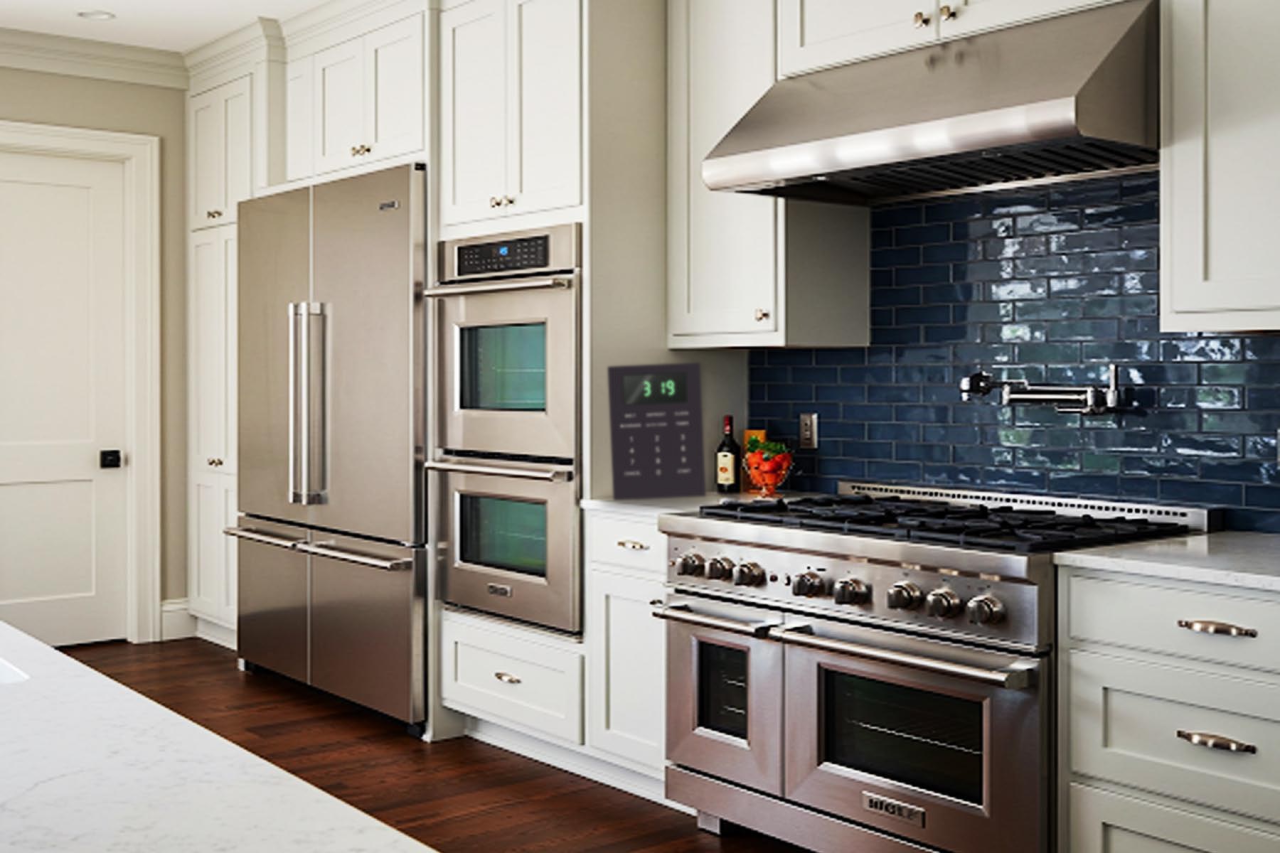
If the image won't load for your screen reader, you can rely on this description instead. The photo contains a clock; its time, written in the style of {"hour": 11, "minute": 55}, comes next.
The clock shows {"hour": 3, "minute": 19}
